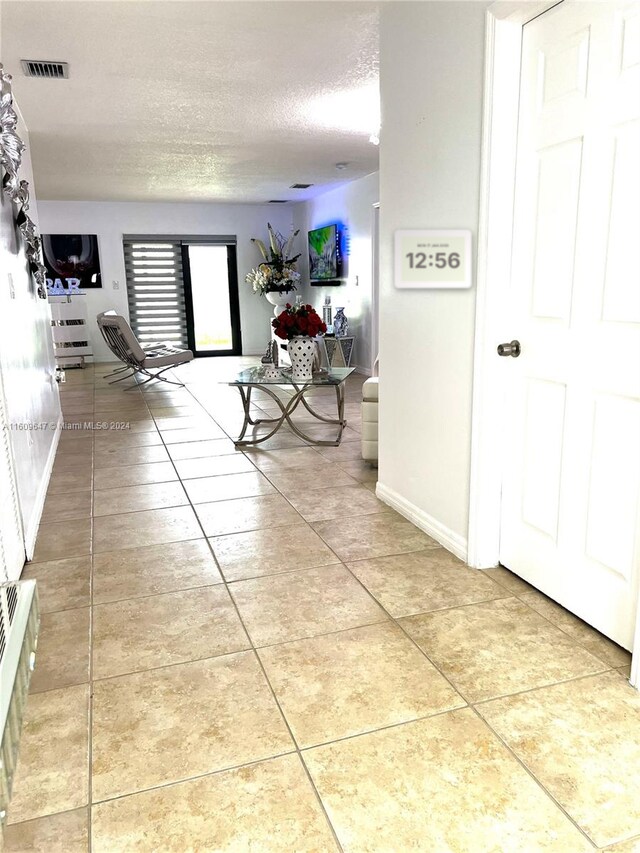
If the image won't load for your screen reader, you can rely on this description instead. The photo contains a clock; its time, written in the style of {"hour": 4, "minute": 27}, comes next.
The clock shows {"hour": 12, "minute": 56}
